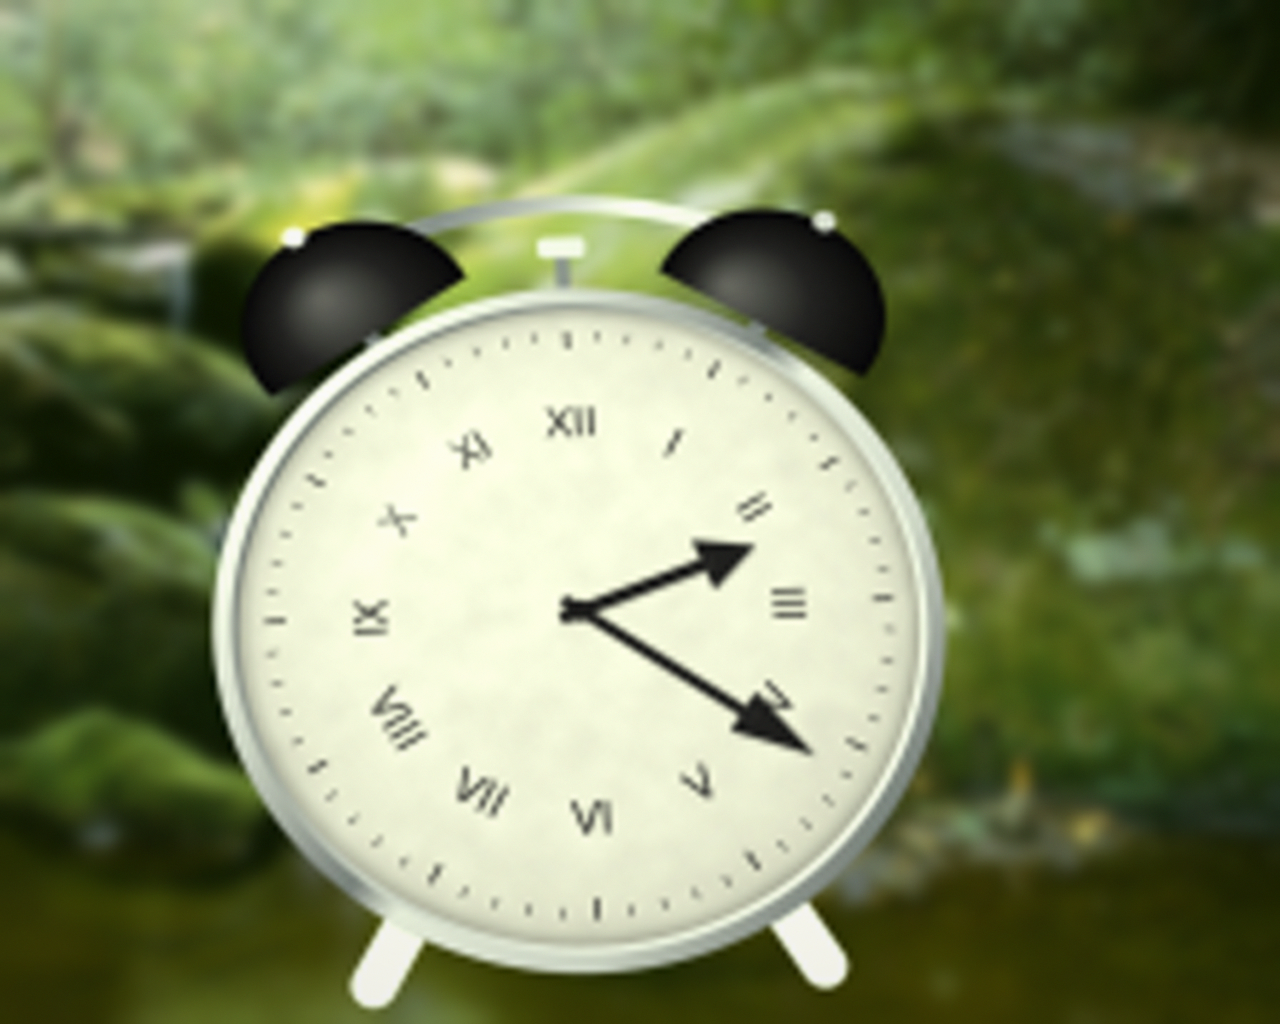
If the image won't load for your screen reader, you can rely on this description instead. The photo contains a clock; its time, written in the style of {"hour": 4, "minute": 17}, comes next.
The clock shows {"hour": 2, "minute": 21}
